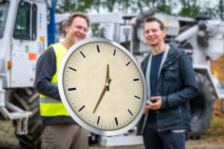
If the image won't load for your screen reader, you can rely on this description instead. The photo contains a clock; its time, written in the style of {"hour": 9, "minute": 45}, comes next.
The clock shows {"hour": 12, "minute": 37}
